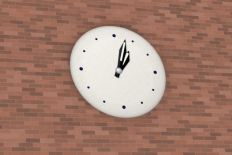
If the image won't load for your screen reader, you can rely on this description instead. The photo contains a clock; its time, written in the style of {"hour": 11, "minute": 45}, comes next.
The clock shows {"hour": 1, "minute": 3}
